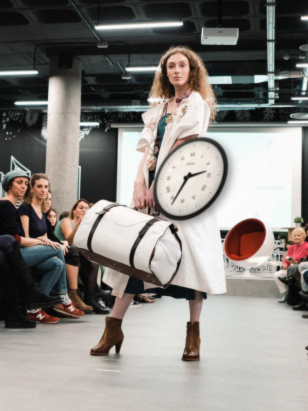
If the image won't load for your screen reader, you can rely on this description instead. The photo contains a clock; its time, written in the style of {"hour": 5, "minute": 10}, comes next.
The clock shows {"hour": 2, "minute": 34}
